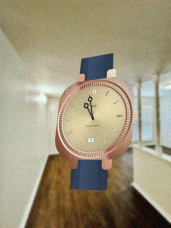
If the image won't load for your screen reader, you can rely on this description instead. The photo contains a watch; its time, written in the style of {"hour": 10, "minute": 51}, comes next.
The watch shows {"hour": 10, "minute": 58}
